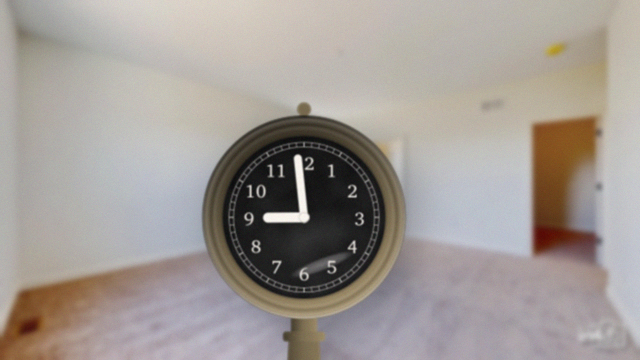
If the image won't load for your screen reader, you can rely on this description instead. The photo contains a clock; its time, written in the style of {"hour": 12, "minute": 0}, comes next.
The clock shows {"hour": 8, "minute": 59}
